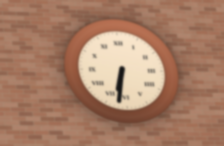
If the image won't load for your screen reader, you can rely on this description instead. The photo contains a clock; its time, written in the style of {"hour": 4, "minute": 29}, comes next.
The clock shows {"hour": 6, "minute": 32}
